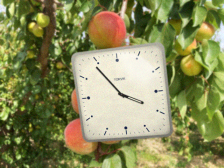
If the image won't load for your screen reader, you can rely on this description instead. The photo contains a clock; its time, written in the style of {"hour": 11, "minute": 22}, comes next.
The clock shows {"hour": 3, "minute": 54}
